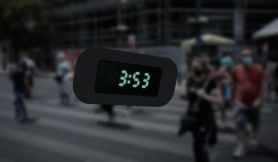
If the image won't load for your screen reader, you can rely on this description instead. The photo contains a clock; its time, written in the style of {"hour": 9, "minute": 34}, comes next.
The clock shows {"hour": 3, "minute": 53}
